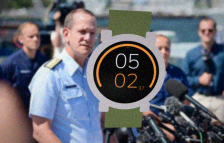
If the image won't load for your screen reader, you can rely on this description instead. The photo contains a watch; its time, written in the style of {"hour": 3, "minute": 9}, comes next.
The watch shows {"hour": 5, "minute": 2}
